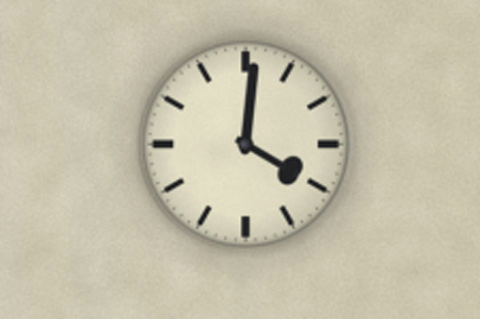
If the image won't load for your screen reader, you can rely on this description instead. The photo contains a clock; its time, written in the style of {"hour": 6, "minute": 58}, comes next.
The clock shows {"hour": 4, "minute": 1}
